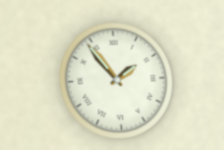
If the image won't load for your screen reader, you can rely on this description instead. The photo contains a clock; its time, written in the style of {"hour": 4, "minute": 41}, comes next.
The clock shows {"hour": 1, "minute": 54}
